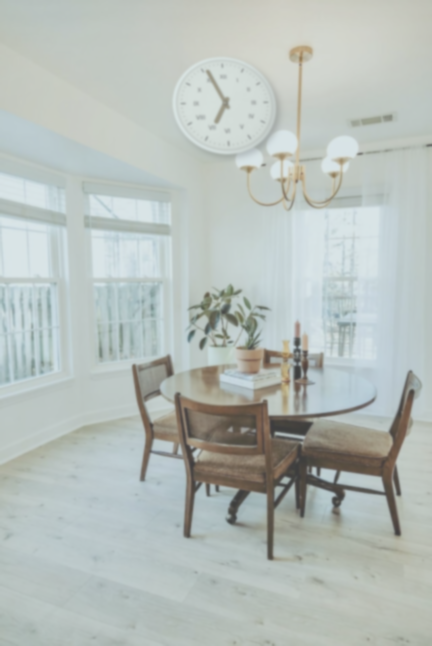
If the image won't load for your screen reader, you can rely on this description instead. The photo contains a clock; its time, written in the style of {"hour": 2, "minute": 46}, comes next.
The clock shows {"hour": 6, "minute": 56}
